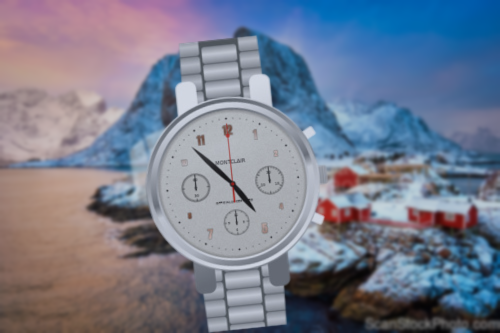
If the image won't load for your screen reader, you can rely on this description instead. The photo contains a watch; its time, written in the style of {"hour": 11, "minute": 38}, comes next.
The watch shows {"hour": 4, "minute": 53}
